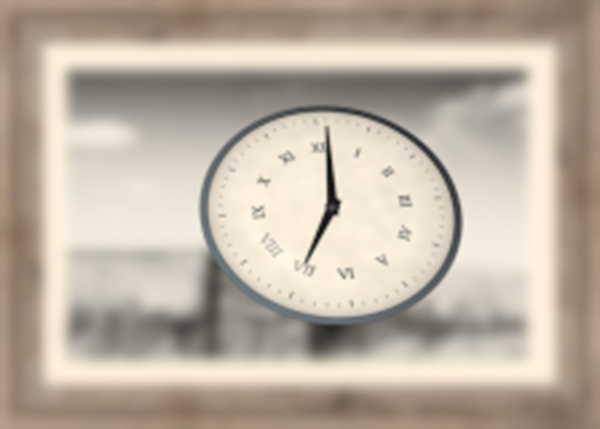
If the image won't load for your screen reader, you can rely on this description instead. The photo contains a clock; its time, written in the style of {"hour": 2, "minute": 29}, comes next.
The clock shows {"hour": 7, "minute": 1}
